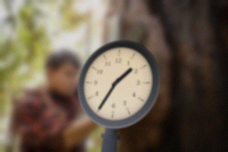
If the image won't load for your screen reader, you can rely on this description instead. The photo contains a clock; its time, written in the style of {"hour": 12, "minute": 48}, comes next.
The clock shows {"hour": 1, "minute": 35}
